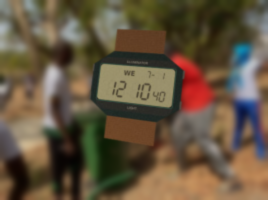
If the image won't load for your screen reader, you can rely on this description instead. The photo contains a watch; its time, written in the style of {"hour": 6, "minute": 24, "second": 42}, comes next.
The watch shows {"hour": 12, "minute": 10, "second": 40}
